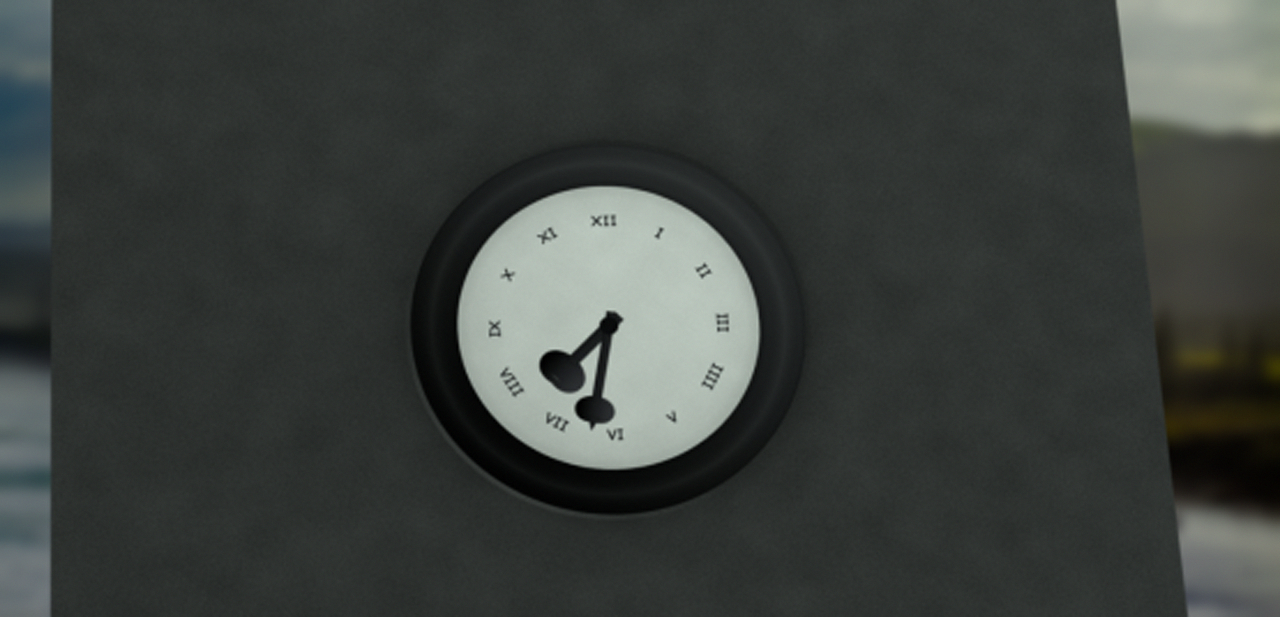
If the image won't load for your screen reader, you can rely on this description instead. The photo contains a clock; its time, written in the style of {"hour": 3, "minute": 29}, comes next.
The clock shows {"hour": 7, "minute": 32}
